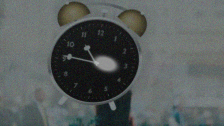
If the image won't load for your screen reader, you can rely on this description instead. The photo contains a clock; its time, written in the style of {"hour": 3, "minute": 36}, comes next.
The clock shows {"hour": 10, "minute": 46}
